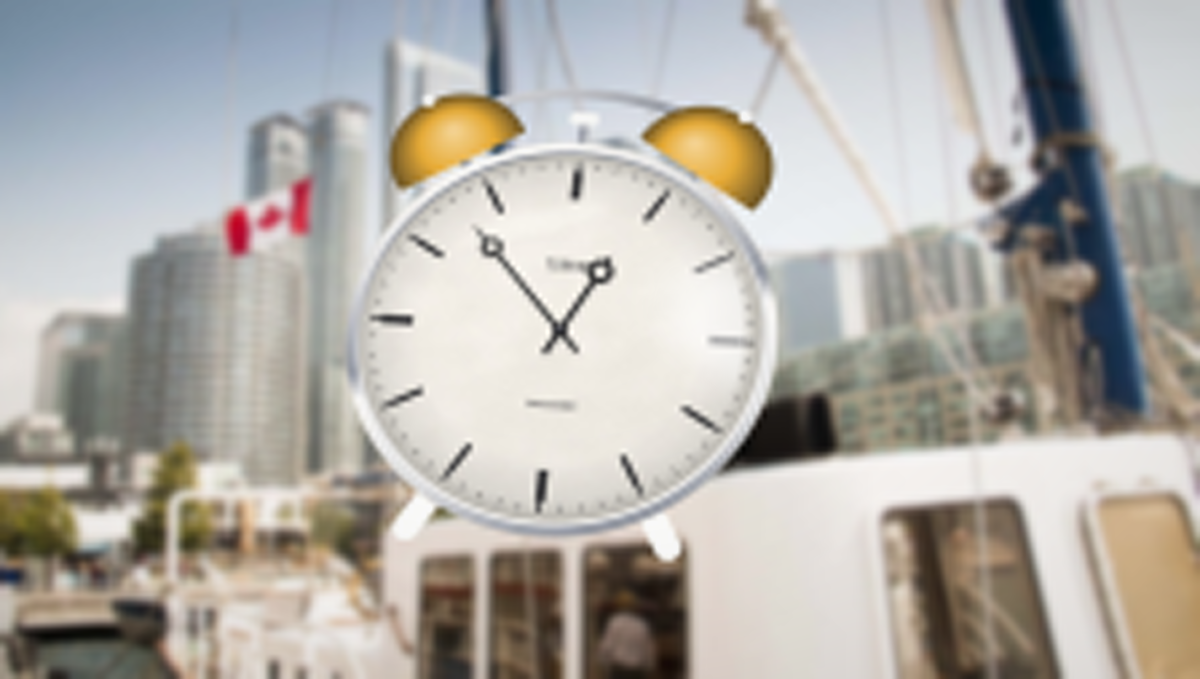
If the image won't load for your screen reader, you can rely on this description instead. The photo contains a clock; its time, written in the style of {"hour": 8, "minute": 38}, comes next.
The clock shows {"hour": 12, "minute": 53}
